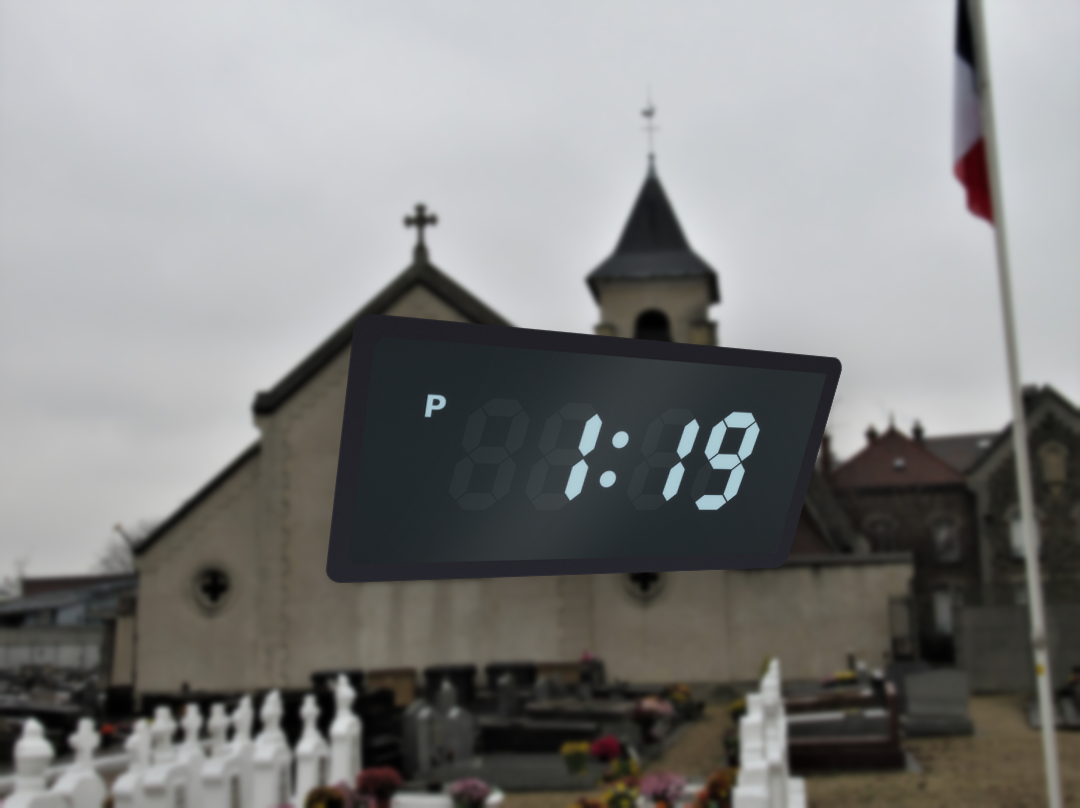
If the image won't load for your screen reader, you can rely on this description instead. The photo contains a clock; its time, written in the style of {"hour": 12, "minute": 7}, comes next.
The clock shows {"hour": 1, "minute": 19}
